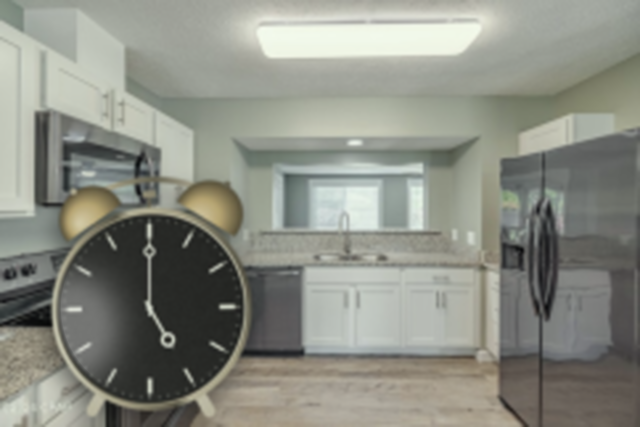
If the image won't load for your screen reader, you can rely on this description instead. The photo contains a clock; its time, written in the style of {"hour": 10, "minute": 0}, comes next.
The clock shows {"hour": 5, "minute": 0}
